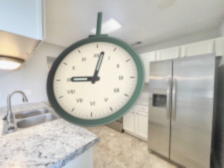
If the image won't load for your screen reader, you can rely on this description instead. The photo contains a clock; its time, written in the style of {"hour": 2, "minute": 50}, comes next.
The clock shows {"hour": 9, "minute": 2}
